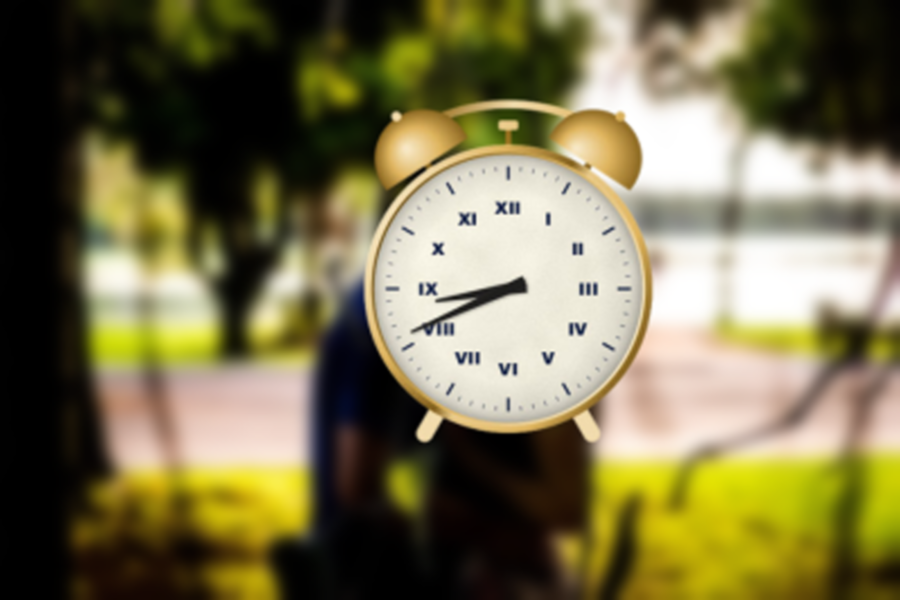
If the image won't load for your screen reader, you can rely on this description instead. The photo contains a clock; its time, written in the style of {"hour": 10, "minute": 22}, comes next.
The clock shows {"hour": 8, "minute": 41}
